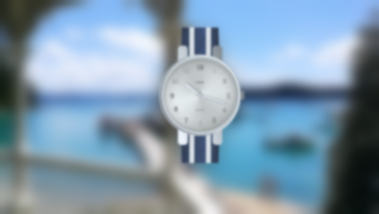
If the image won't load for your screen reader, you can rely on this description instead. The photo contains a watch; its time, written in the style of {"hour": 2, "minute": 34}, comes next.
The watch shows {"hour": 10, "minute": 18}
